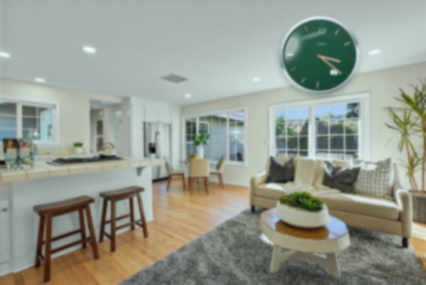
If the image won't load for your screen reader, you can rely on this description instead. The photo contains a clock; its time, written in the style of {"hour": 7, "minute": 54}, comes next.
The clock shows {"hour": 3, "minute": 21}
